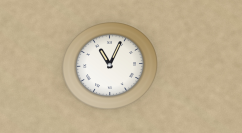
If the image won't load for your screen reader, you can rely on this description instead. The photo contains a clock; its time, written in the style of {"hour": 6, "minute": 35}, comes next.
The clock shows {"hour": 11, "minute": 4}
